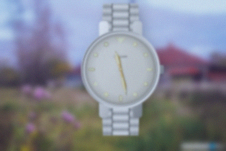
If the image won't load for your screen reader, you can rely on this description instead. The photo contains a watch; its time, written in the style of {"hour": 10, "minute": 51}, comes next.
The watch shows {"hour": 11, "minute": 28}
